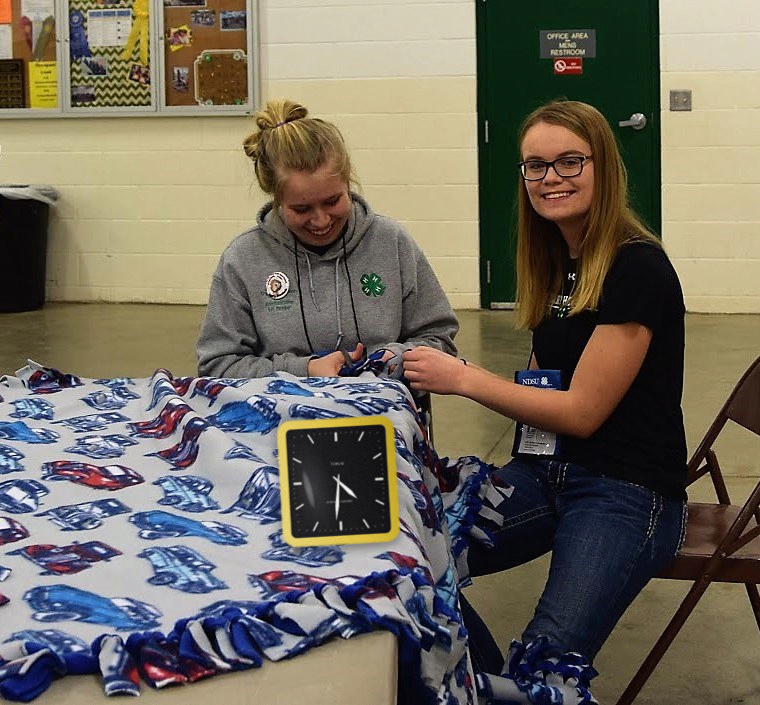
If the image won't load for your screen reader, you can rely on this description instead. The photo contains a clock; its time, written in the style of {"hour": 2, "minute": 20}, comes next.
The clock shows {"hour": 4, "minute": 31}
